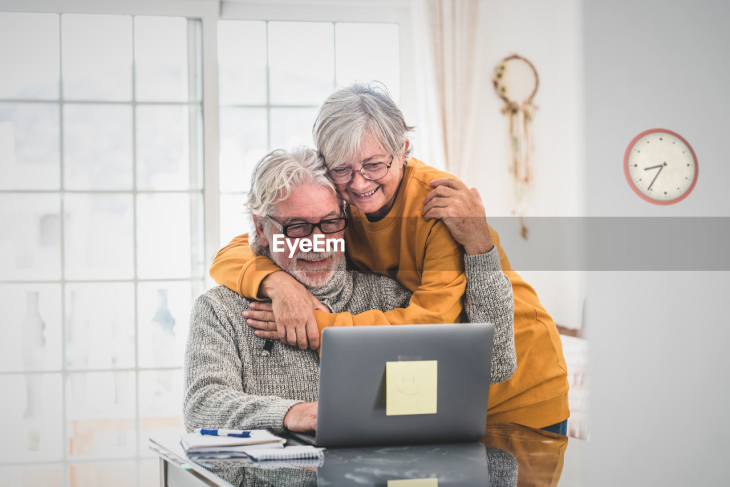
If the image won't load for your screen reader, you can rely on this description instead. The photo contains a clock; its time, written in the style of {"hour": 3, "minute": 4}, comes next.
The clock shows {"hour": 8, "minute": 36}
